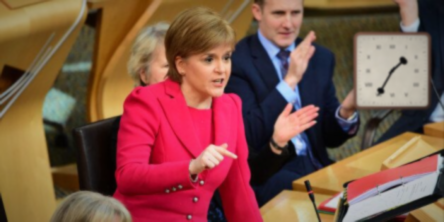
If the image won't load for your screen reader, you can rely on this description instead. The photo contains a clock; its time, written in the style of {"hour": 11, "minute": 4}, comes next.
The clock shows {"hour": 1, "minute": 35}
